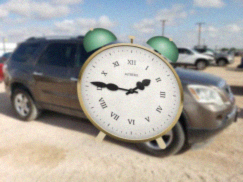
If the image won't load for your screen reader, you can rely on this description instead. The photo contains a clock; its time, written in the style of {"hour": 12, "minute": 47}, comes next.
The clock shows {"hour": 1, "minute": 46}
